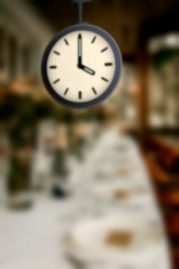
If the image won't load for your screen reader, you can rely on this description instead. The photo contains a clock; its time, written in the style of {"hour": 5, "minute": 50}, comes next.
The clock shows {"hour": 4, "minute": 0}
